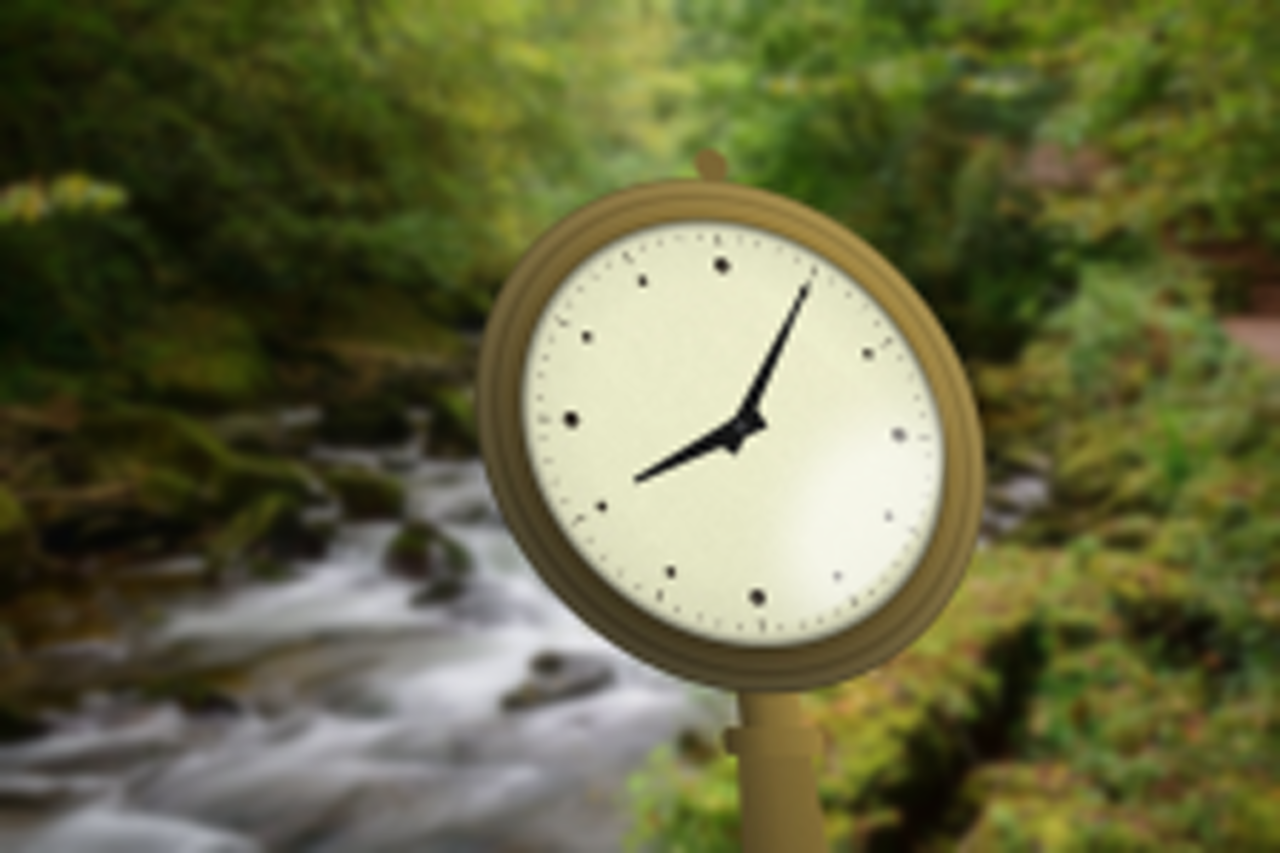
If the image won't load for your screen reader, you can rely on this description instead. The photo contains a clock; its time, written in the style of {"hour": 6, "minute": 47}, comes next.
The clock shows {"hour": 8, "minute": 5}
